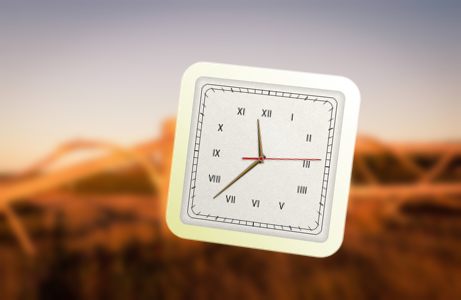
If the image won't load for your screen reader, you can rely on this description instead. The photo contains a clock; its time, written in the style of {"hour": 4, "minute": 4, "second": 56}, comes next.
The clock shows {"hour": 11, "minute": 37, "second": 14}
